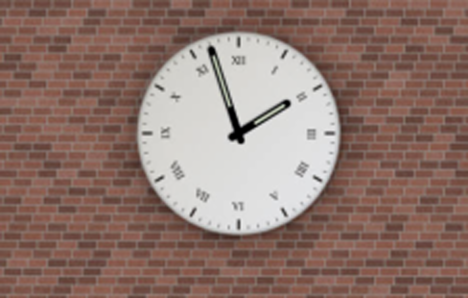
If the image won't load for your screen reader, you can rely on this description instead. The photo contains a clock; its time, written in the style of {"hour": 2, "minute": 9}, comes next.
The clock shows {"hour": 1, "minute": 57}
